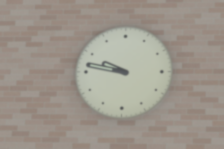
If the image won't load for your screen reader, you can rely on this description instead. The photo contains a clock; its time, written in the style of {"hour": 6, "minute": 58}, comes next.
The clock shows {"hour": 9, "minute": 47}
